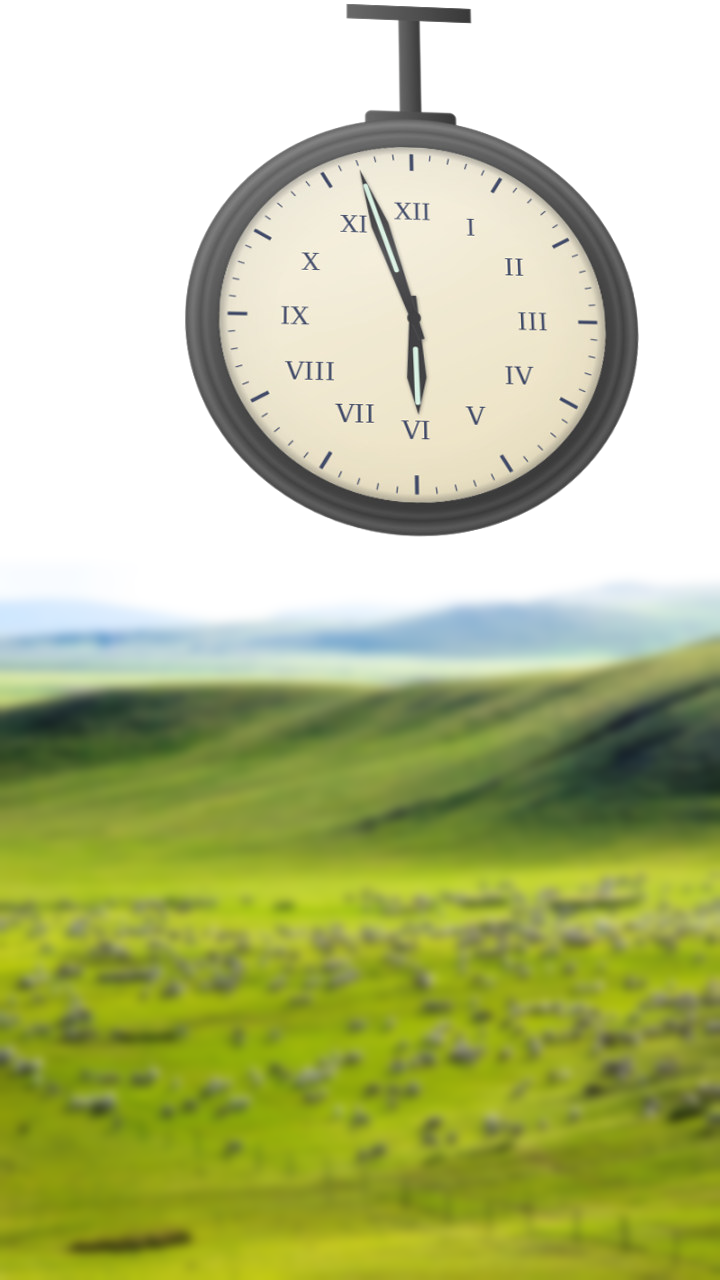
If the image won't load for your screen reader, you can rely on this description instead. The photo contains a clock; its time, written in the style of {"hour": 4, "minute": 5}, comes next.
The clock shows {"hour": 5, "minute": 57}
